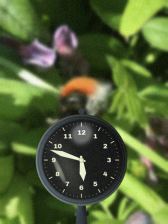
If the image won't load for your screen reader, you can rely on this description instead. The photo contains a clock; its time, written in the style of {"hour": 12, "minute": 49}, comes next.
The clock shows {"hour": 5, "minute": 48}
